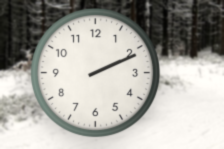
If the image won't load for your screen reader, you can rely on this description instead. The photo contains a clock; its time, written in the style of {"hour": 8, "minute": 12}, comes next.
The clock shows {"hour": 2, "minute": 11}
